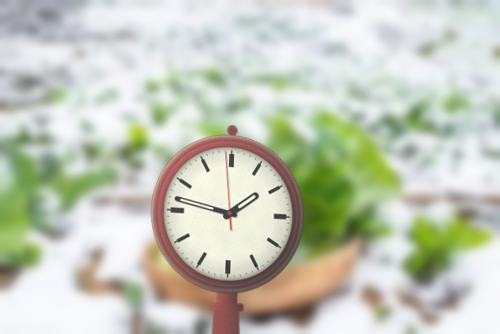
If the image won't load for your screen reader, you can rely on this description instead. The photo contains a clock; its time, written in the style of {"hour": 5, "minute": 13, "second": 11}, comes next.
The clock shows {"hour": 1, "minute": 46, "second": 59}
